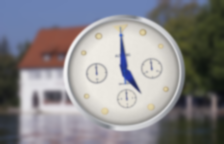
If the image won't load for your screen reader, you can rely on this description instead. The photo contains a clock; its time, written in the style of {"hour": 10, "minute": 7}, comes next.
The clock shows {"hour": 5, "minute": 0}
